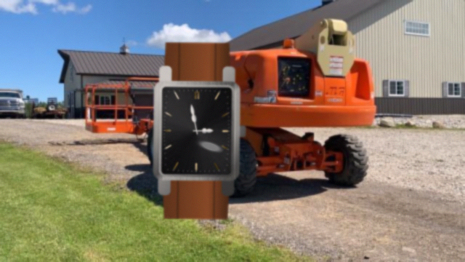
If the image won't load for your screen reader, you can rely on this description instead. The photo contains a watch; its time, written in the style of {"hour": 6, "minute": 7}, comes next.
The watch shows {"hour": 2, "minute": 58}
